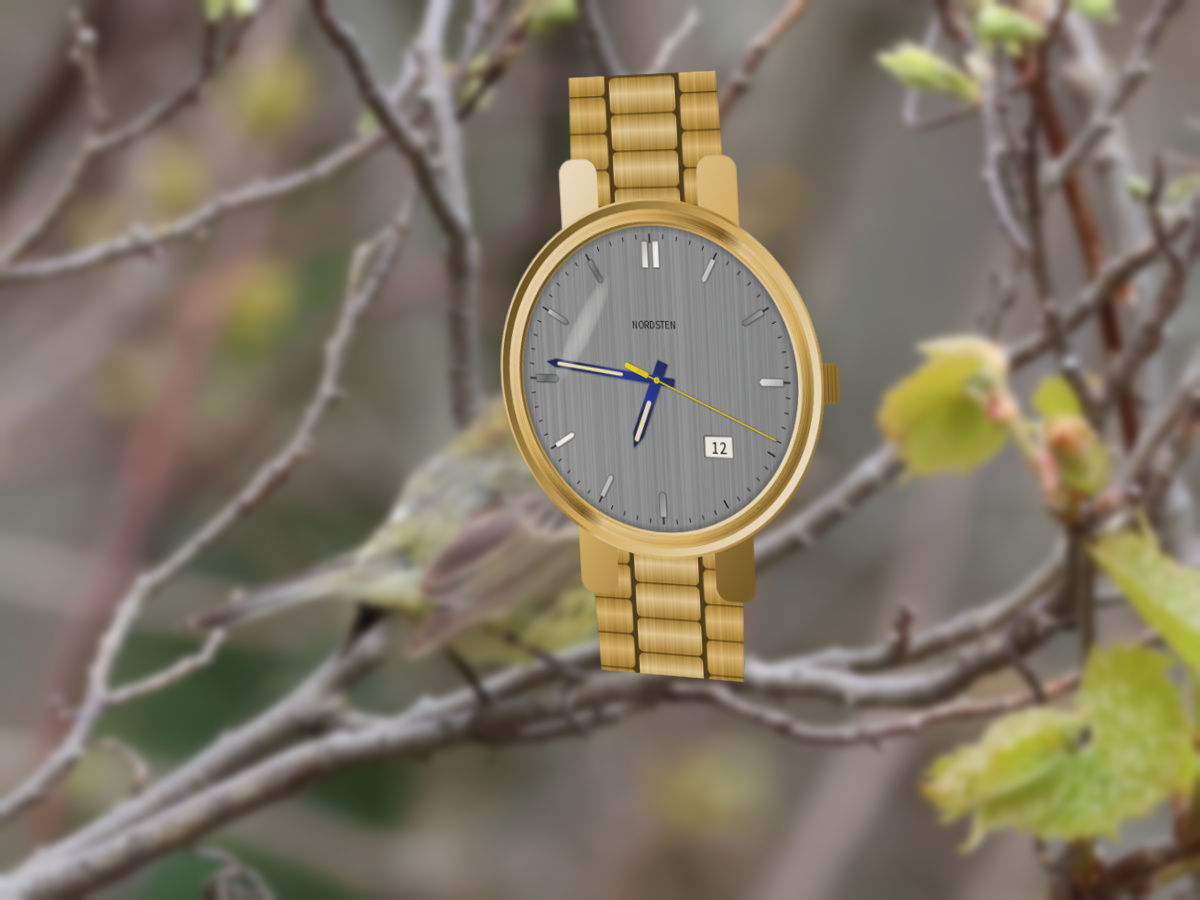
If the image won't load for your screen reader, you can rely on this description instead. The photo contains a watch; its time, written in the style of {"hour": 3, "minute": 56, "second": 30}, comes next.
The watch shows {"hour": 6, "minute": 46, "second": 19}
